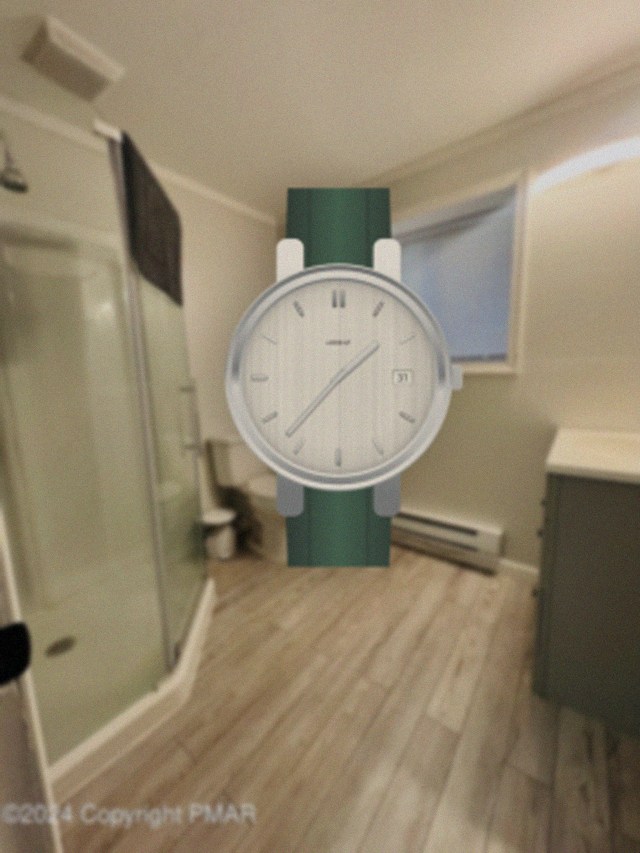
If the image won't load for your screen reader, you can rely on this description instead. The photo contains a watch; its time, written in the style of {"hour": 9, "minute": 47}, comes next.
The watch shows {"hour": 1, "minute": 37}
